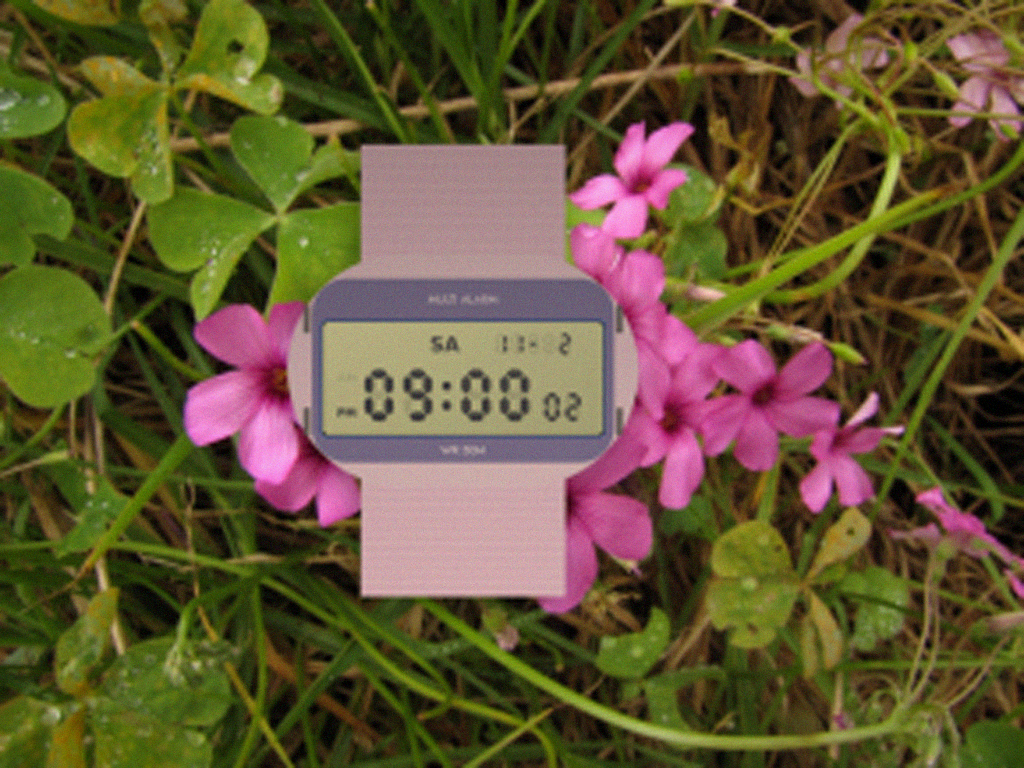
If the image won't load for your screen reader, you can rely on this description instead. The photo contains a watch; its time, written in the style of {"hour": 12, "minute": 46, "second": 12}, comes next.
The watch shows {"hour": 9, "minute": 0, "second": 2}
